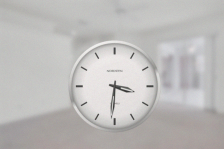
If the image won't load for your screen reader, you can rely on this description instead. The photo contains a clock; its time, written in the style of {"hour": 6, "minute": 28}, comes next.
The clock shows {"hour": 3, "minute": 31}
